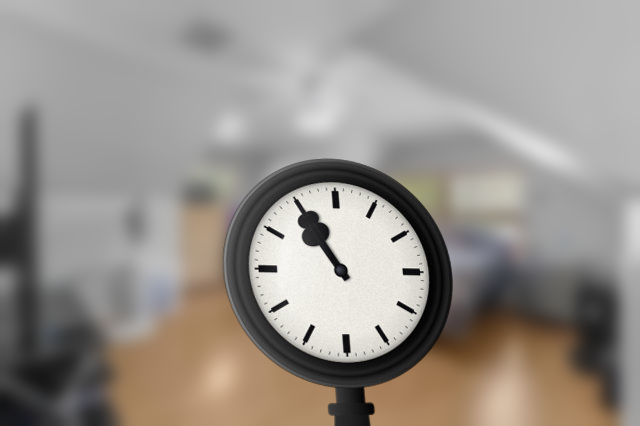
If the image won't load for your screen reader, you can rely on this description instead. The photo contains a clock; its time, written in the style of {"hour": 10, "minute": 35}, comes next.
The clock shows {"hour": 10, "minute": 55}
